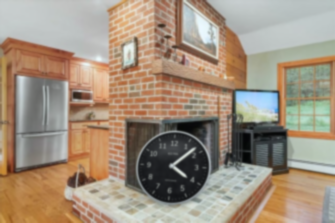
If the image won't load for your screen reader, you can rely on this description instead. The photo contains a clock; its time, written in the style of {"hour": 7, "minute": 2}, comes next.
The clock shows {"hour": 4, "minute": 8}
